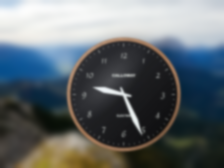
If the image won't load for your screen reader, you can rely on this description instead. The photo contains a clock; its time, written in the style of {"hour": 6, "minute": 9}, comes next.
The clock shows {"hour": 9, "minute": 26}
